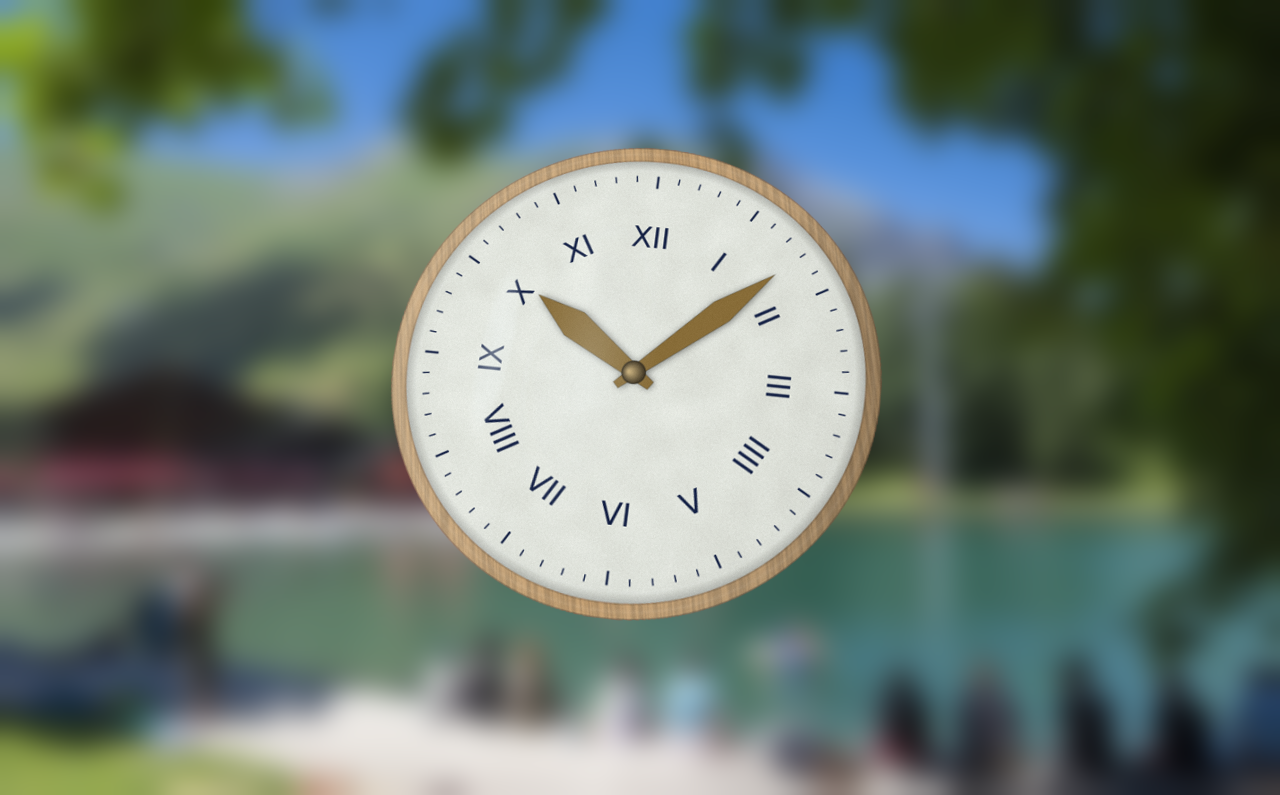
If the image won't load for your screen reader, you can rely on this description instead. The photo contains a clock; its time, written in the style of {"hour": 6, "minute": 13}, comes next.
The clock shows {"hour": 10, "minute": 8}
